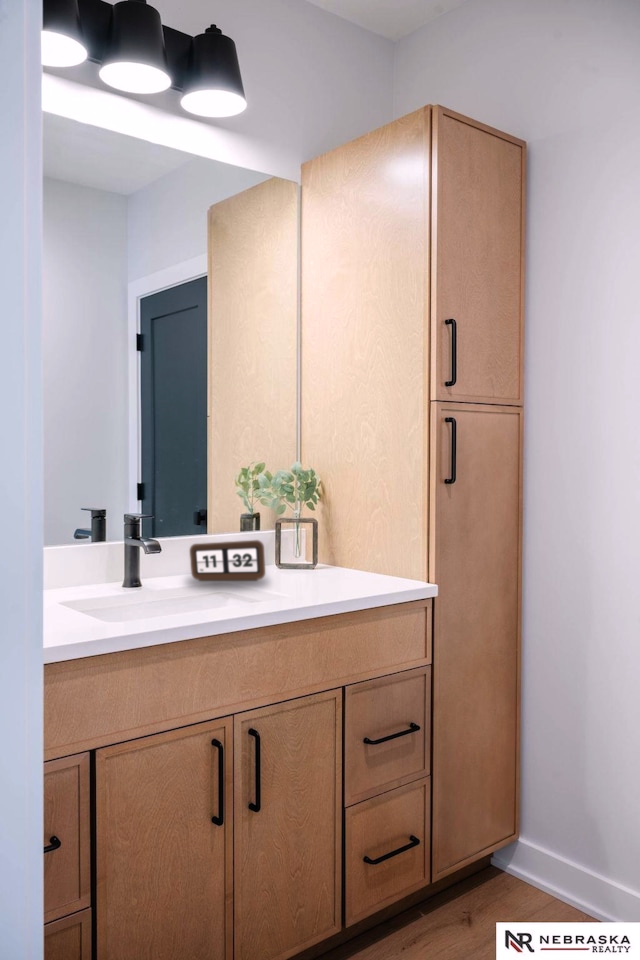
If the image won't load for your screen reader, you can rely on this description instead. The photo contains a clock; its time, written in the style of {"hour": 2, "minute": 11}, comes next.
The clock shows {"hour": 11, "minute": 32}
